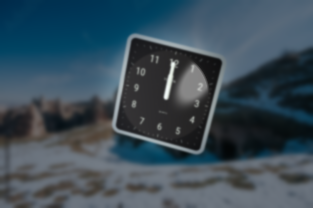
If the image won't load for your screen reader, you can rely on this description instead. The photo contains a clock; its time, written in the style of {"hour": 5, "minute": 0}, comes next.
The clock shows {"hour": 12, "minute": 0}
